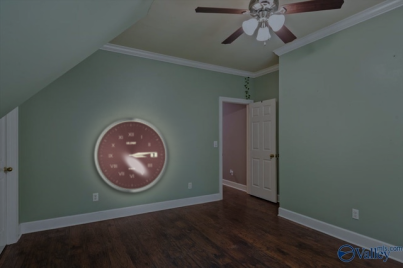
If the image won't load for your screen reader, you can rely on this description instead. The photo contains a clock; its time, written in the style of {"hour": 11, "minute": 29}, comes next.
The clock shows {"hour": 3, "minute": 14}
